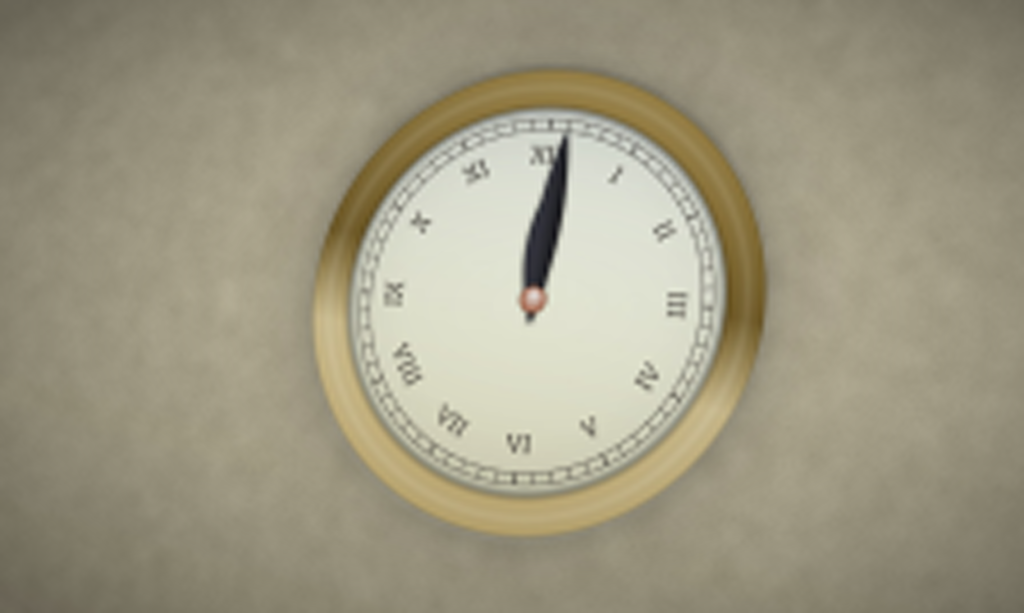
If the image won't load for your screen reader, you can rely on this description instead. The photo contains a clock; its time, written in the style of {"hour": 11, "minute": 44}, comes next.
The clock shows {"hour": 12, "minute": 1}
